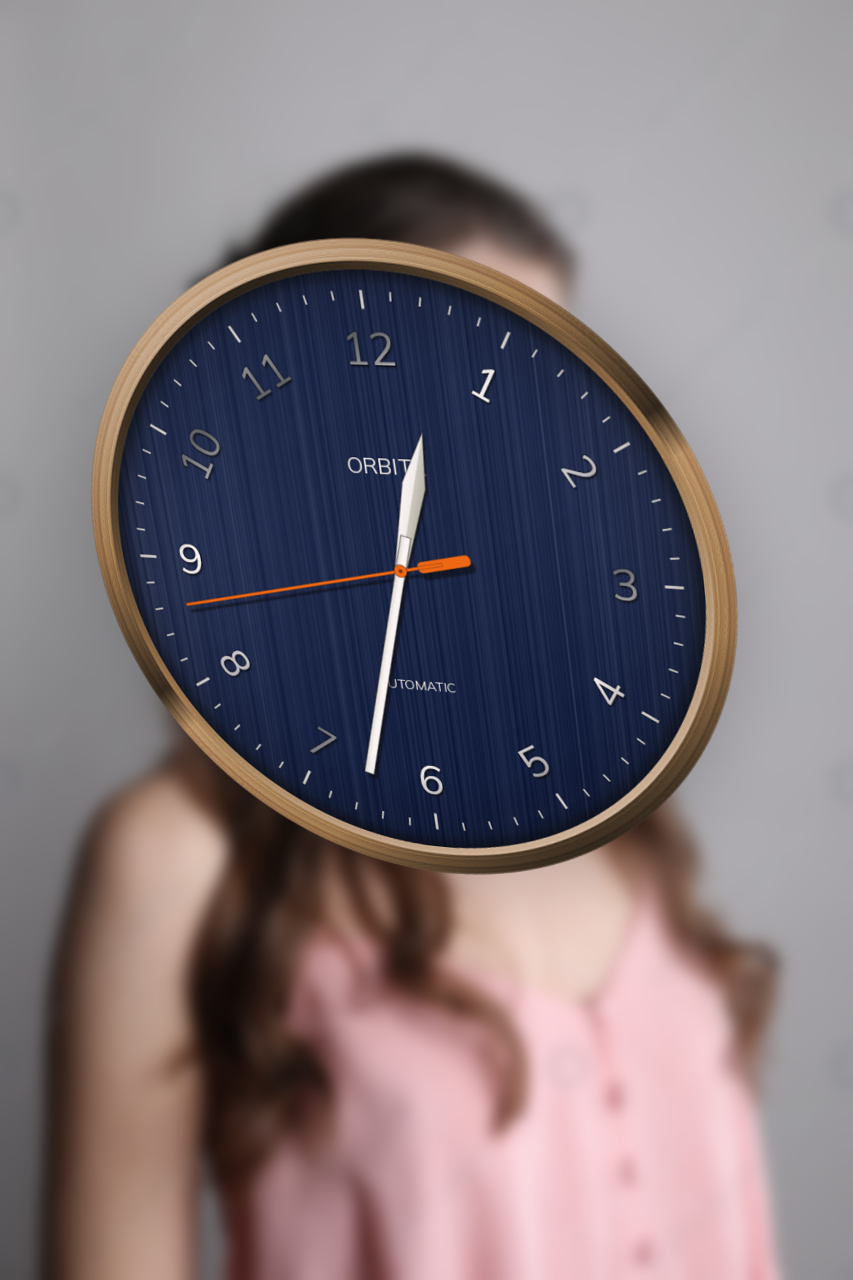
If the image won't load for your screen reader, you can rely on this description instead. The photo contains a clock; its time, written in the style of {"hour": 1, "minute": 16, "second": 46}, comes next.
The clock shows {"hour": 12, "minute": 32, "second": 43}
